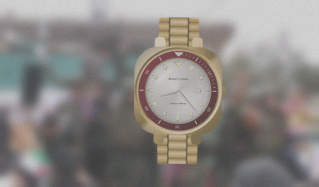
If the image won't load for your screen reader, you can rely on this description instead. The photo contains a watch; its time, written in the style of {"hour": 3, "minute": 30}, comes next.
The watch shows {"hour": 8, "minute": 23}
